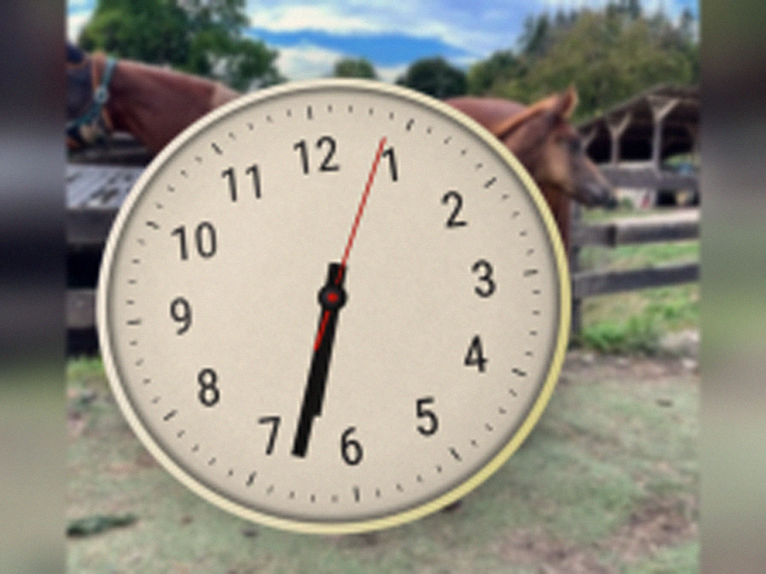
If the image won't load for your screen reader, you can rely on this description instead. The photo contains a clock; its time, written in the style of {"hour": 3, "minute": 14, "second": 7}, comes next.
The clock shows {"hour": 6, "minute": 33, "second": 4}
